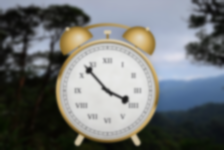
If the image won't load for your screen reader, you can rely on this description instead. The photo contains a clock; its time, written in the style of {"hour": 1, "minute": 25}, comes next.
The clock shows {"hour": 3, "minute": 53}
